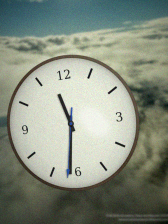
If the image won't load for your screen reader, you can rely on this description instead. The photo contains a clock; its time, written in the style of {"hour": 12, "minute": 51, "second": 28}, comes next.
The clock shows {"hour": 11, "minute": 31, "second": 32}
